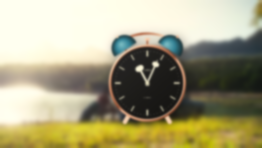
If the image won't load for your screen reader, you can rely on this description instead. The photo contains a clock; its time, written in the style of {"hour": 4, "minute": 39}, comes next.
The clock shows {"hour": 11, "minute": 4}
